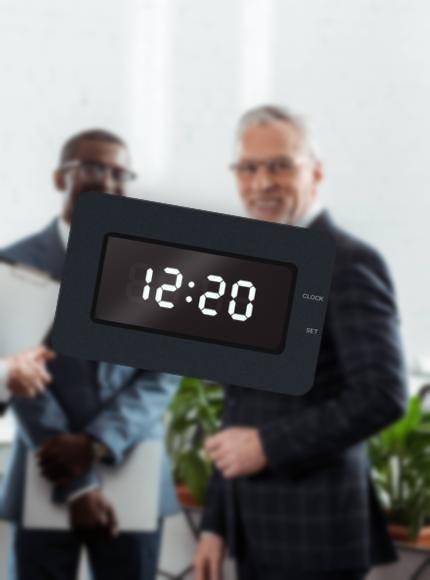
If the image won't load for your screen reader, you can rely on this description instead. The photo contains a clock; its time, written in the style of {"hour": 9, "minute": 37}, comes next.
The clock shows {"hour": 12, "minute": 20}
